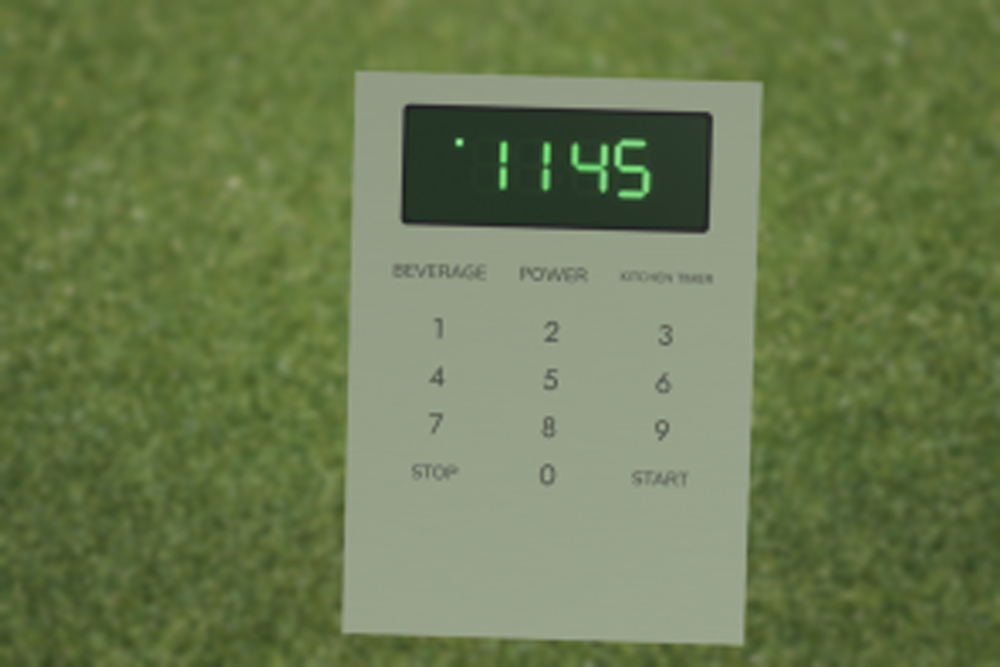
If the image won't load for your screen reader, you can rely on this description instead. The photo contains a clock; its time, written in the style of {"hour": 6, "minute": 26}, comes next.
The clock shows {"hour": 11, "minute": 45}
